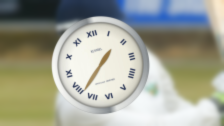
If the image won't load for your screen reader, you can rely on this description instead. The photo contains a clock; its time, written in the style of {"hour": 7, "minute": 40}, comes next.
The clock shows {"hour": 1, "minute": 38}
